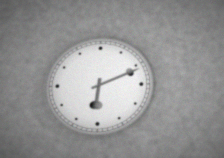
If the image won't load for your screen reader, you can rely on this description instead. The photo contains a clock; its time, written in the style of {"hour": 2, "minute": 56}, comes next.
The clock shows {"hour": 6, "minute": 11}
